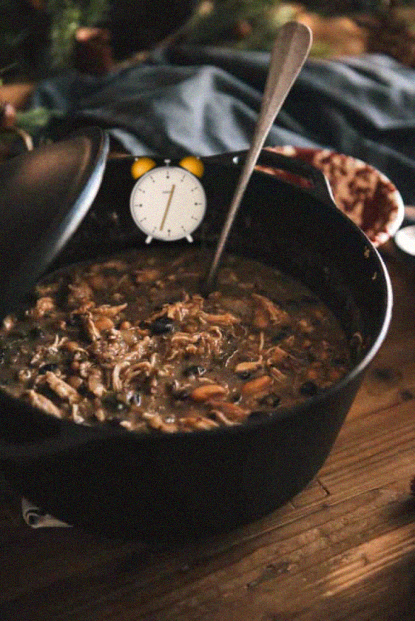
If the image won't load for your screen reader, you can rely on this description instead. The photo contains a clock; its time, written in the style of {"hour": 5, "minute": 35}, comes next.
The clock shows {"hour": 12, "minute": 33}
